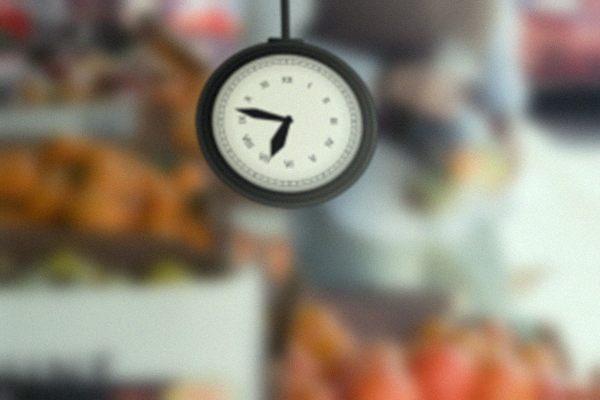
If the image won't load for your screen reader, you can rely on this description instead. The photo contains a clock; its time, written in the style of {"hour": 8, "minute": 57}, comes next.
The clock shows {"hour": 6, "minute": 47}
